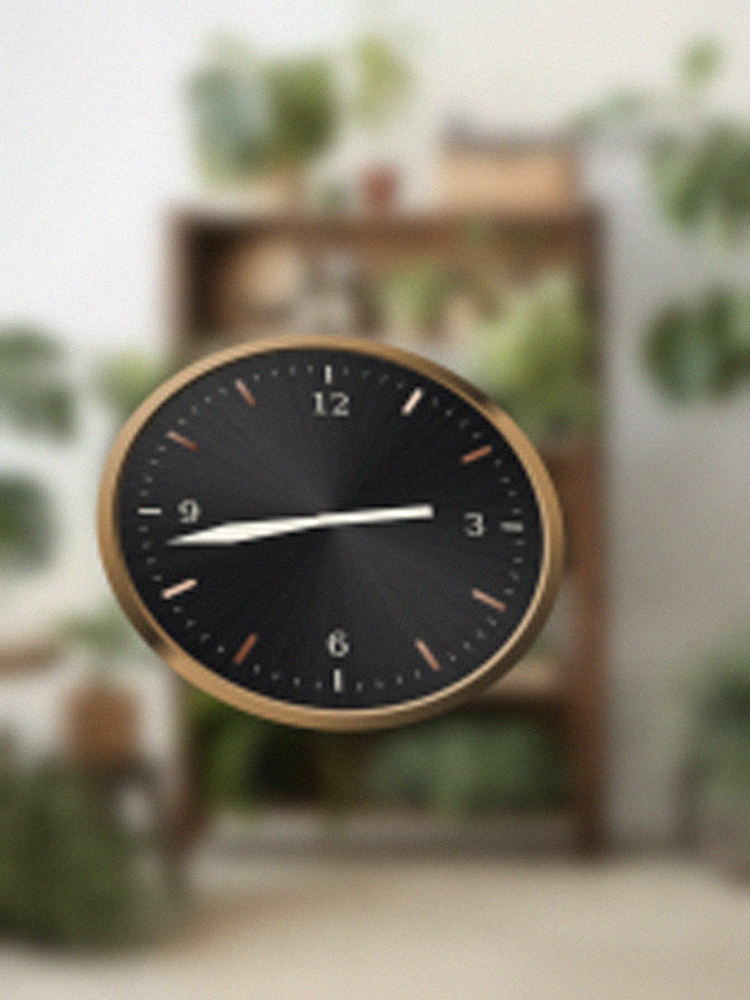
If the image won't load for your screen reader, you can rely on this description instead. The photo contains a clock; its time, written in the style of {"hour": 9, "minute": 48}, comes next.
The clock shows {"hour": 2, "minute": 43}
